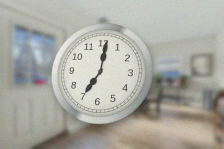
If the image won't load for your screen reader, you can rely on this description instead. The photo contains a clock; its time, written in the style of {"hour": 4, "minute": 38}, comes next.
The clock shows {"hour": 7, "minute": 1}
